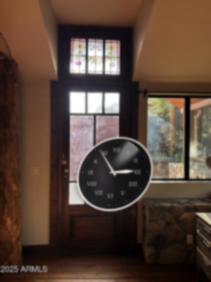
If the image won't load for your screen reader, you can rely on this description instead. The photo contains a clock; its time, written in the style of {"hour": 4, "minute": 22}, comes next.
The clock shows {"hour": 2, "minute": 54}
